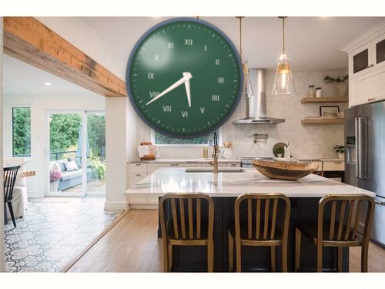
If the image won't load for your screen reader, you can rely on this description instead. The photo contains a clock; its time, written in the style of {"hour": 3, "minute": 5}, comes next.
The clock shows {"hour": 5, "minute": 39}
